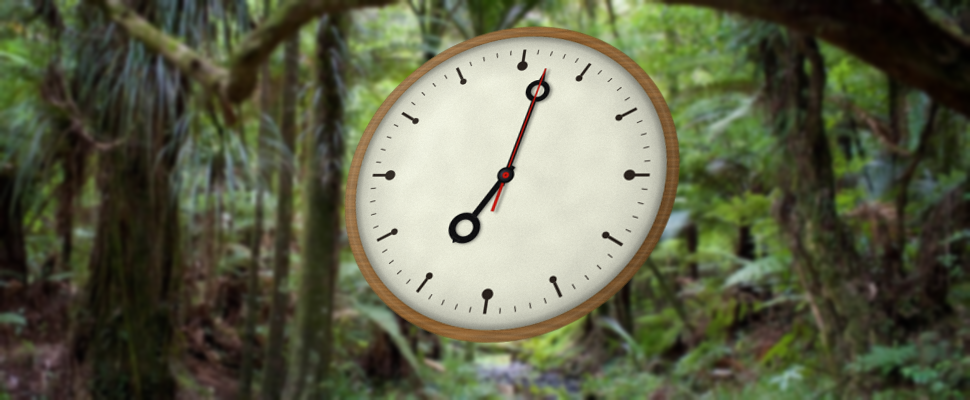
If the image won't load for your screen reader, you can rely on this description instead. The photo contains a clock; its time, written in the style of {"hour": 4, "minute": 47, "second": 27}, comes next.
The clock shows {"hour": 7, "minute": 2, "second": 2}
